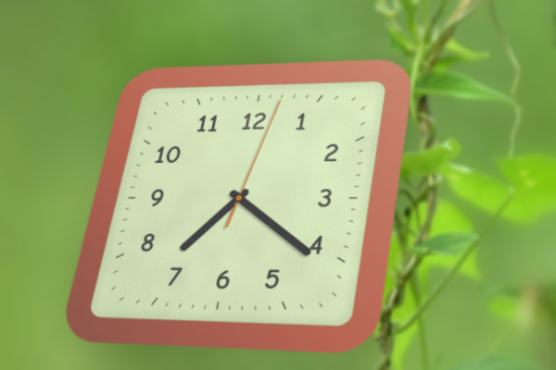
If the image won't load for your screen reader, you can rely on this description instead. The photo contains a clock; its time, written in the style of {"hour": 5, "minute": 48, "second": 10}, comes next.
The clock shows {"hour": 7, "minute": 21, "second": 2}
